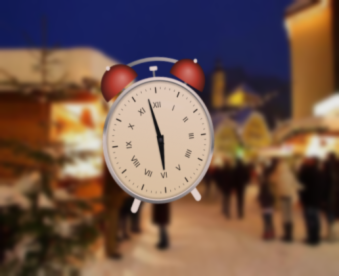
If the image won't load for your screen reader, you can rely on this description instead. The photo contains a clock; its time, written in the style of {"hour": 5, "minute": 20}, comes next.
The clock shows {"hour": 5, "minute": 58}
